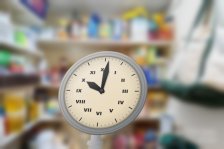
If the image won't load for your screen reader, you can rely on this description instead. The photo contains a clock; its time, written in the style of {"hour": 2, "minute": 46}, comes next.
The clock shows {"hour": 10, "minute": 1}
